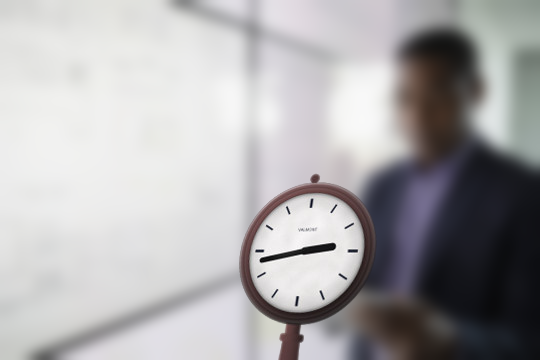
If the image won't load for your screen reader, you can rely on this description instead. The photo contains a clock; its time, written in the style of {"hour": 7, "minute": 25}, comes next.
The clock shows {"hour": 2, "minute": 43}
